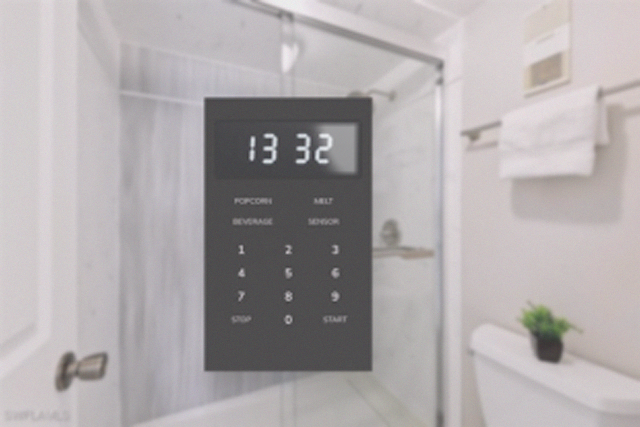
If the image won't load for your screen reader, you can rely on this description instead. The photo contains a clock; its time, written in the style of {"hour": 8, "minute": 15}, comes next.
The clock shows {"hour": 13, "minute": 32}
